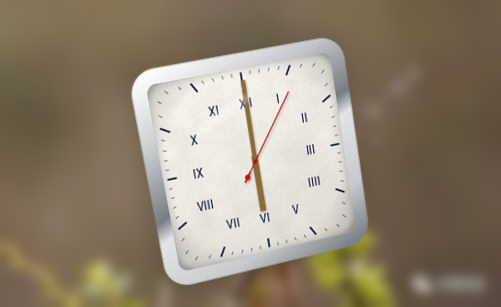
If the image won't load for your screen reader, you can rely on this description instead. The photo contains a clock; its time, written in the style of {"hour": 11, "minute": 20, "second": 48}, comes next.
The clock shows {"hour": 6, "minute": 0, "second": 6}
